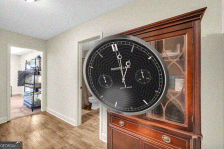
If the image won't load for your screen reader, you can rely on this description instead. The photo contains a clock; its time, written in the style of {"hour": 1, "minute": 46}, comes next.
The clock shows {"hour": 1, "minute": 1}
